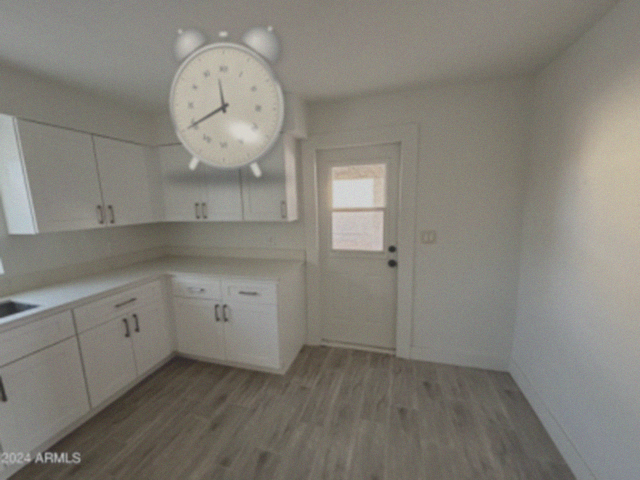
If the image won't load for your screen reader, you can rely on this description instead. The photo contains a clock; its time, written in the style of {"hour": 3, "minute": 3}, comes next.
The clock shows {"hour": 11, "minute": 40}
